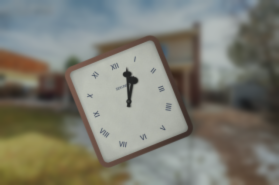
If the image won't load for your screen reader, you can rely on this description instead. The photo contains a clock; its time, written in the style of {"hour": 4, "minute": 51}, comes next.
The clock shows {"hour": 1, "minute": 3}
